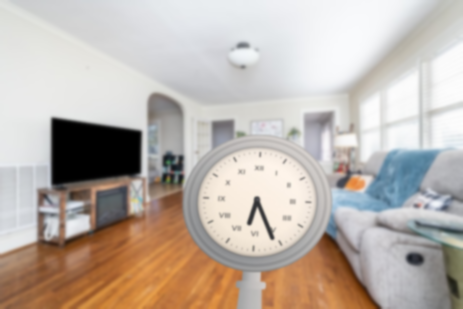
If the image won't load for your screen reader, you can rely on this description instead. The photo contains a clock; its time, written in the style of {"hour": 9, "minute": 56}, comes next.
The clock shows {"hour": 6, "minute": 26}
